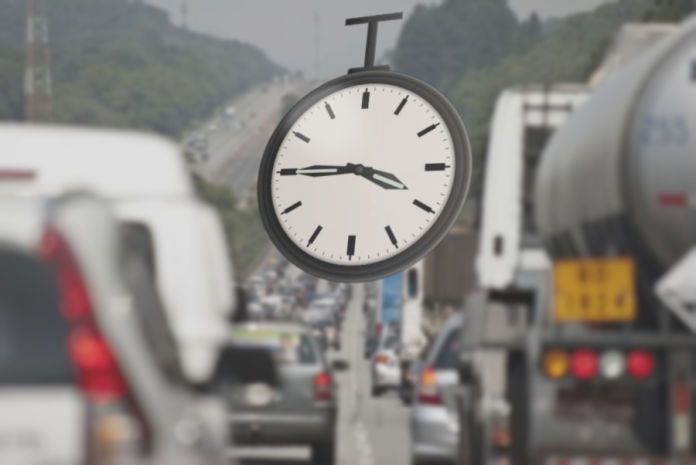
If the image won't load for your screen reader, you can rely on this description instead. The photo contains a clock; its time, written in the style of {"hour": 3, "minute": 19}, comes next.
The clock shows {"hour": 3, "minute": 45}
